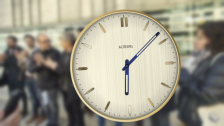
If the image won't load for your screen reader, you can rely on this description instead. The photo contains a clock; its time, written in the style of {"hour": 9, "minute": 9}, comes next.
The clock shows {"hour": 6, "minute": 8}
